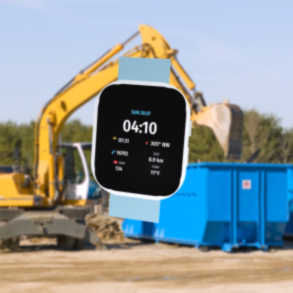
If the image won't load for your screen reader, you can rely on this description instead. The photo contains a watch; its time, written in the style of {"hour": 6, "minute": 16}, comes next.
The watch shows {"hour": 4, "minute": 10}
